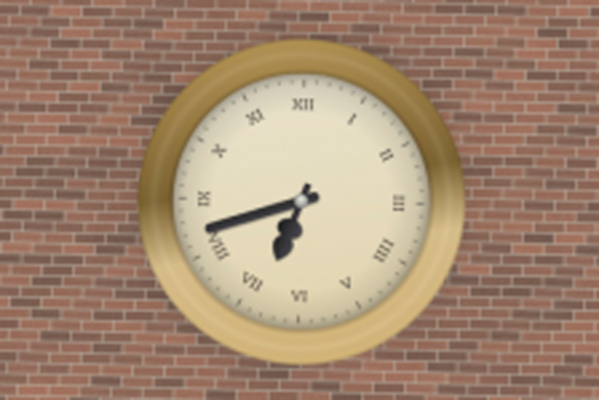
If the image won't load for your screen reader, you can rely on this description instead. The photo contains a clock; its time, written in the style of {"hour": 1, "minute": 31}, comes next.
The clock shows {"hour": 6, "minute": 42}
